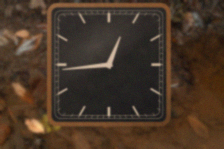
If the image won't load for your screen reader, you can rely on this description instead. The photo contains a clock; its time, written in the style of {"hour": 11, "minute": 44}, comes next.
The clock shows {"hour": 12, "minute": 44}
